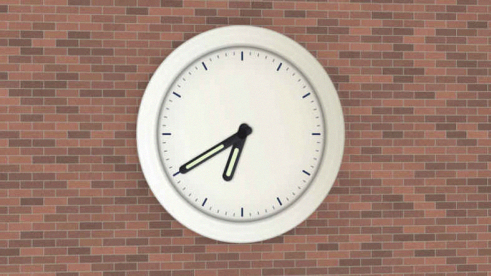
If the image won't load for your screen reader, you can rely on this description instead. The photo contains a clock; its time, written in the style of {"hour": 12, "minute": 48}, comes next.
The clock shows {"hour": 6, "minute": 40}
